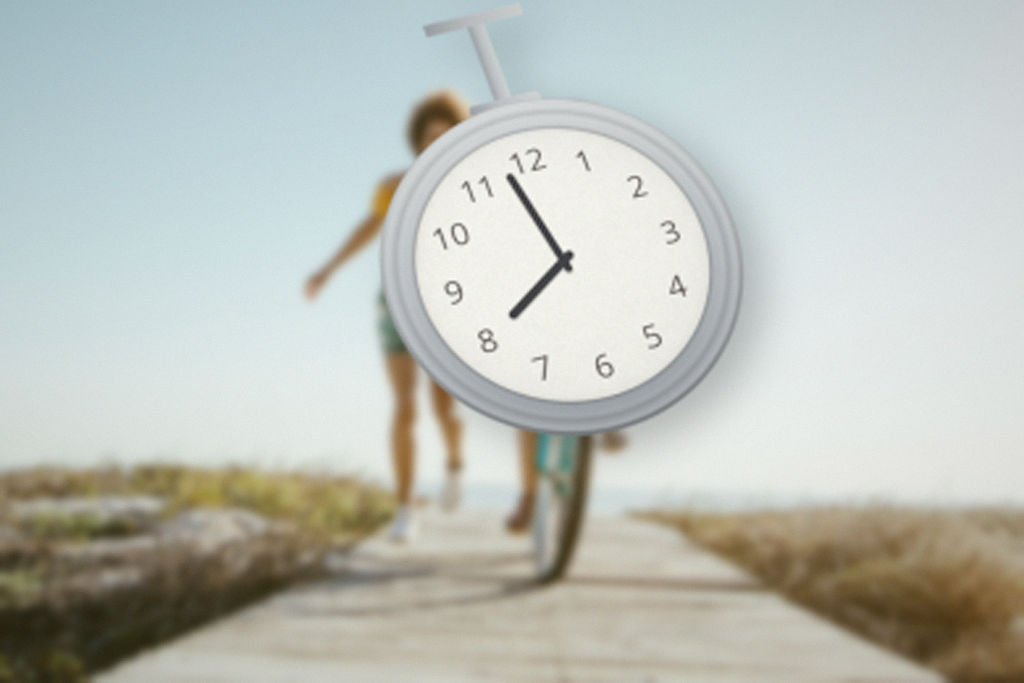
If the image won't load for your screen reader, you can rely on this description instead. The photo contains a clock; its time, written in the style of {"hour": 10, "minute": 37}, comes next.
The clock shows {"hour": 7, "minute": 58}
